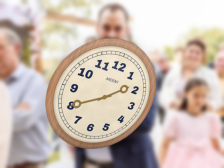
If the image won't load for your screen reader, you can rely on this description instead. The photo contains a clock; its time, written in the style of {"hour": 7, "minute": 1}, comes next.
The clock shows {"hour": 1, "minute": 40}
